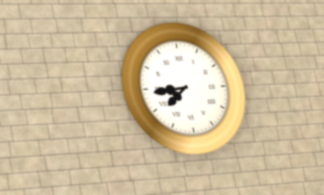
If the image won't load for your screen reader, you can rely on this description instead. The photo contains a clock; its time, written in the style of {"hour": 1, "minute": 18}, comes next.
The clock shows {"hour": 7, "minute": 44}
